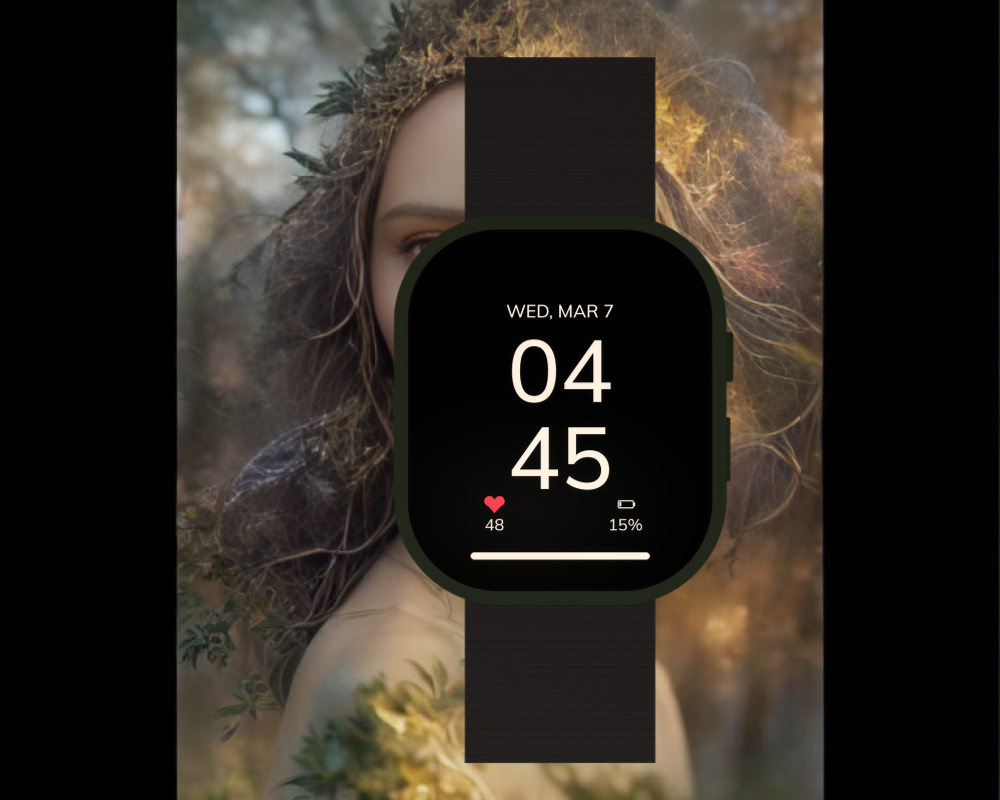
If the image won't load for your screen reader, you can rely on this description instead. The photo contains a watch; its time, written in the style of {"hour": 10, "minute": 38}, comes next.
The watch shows {"hour": 4, "minute": 45}
